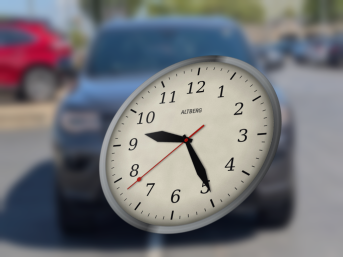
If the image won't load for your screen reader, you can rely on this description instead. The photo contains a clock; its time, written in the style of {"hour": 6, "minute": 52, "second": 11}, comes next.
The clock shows {"hour": 9, "minute": 24, "second": 38}
